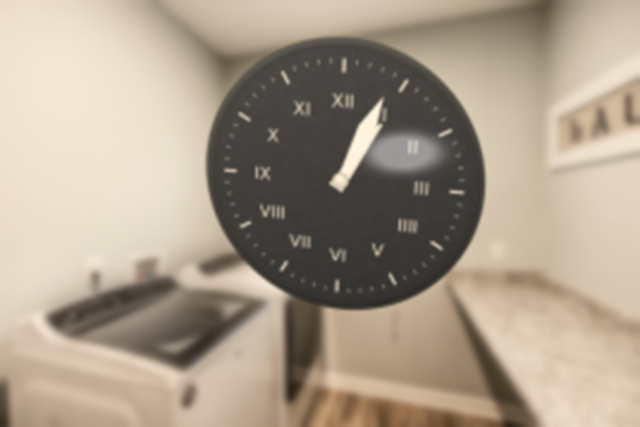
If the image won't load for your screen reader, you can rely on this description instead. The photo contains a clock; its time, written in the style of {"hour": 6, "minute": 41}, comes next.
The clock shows {"hour": 1, "minute": 4}
